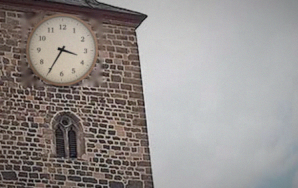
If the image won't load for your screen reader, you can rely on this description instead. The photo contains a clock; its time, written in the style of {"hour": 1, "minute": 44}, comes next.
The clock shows {"hour": 3, "minute": 35}
